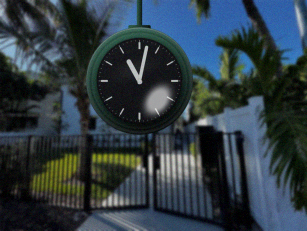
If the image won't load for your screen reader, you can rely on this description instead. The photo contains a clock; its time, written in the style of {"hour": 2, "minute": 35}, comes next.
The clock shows {"hour": 11, "minute": 2}
